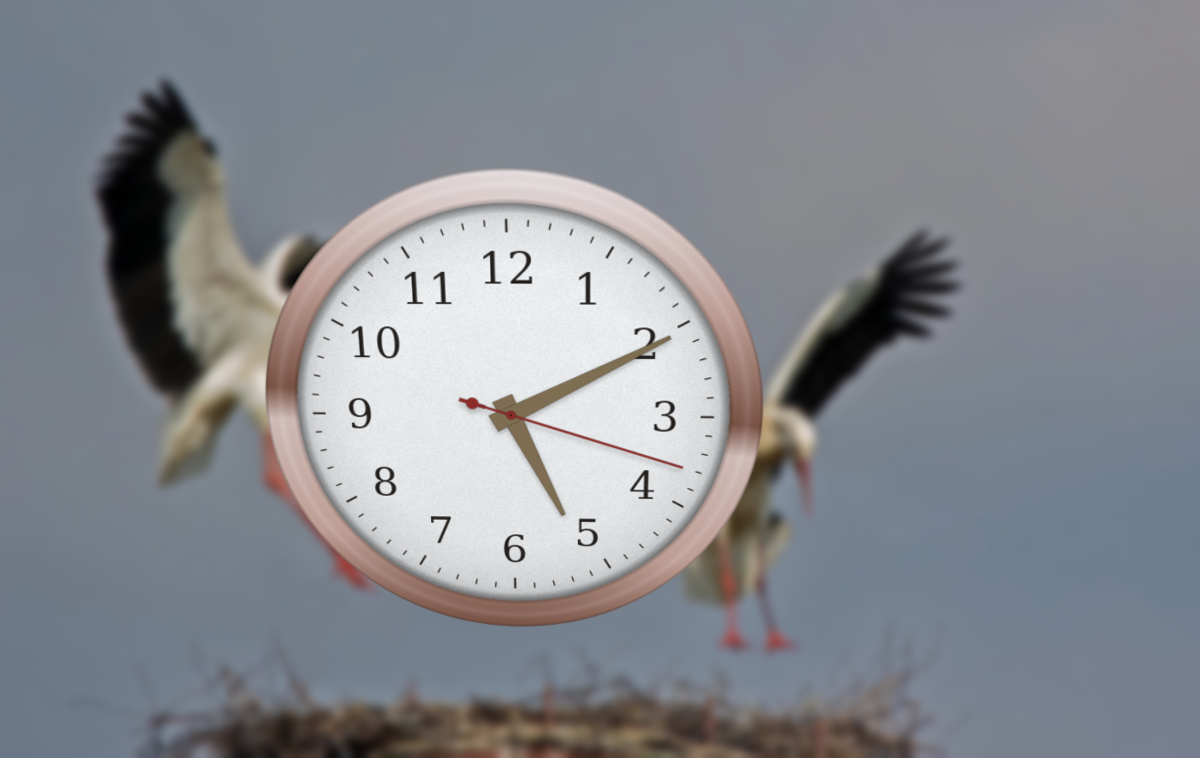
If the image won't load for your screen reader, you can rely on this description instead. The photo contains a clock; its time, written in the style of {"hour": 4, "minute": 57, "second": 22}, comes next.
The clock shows {"hour": 5, "minute": 10, "second": 18}
